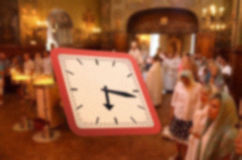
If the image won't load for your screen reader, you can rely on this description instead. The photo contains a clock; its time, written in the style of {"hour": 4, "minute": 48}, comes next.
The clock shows {"hour": 6, "minute": 17}
